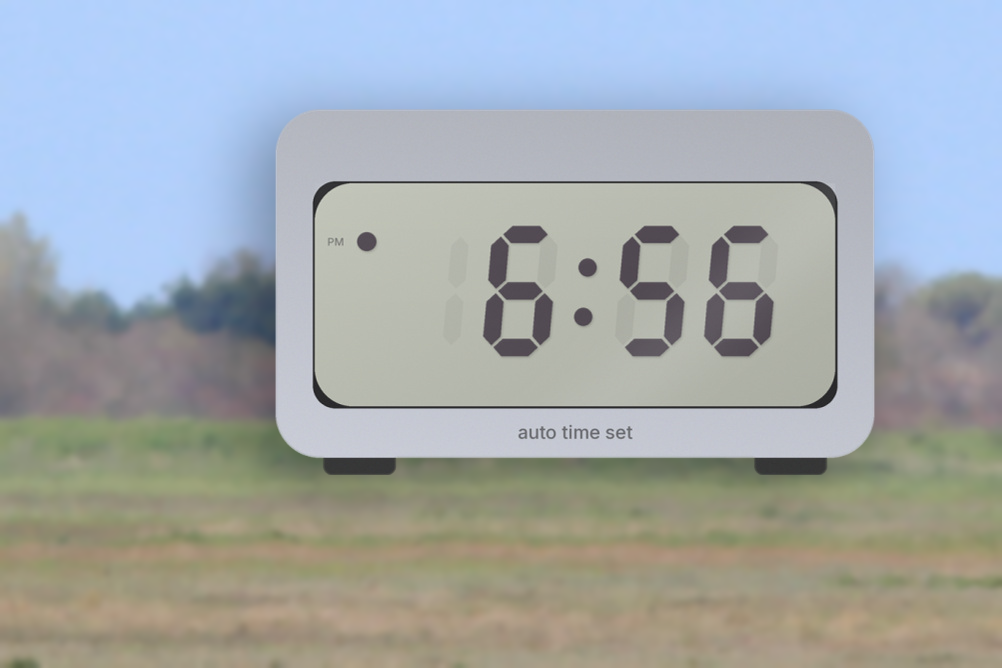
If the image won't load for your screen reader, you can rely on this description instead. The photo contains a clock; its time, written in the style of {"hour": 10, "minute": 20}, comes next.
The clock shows {"hour": 6, "minute": 56}
